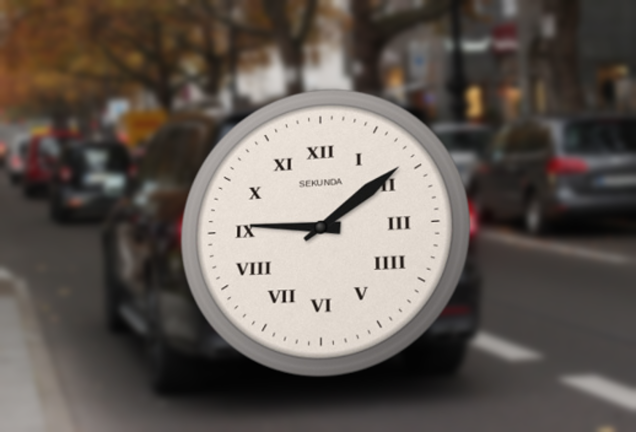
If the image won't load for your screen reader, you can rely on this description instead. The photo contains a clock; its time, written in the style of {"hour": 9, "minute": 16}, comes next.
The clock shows {"hour": 9, "minute": 9}
